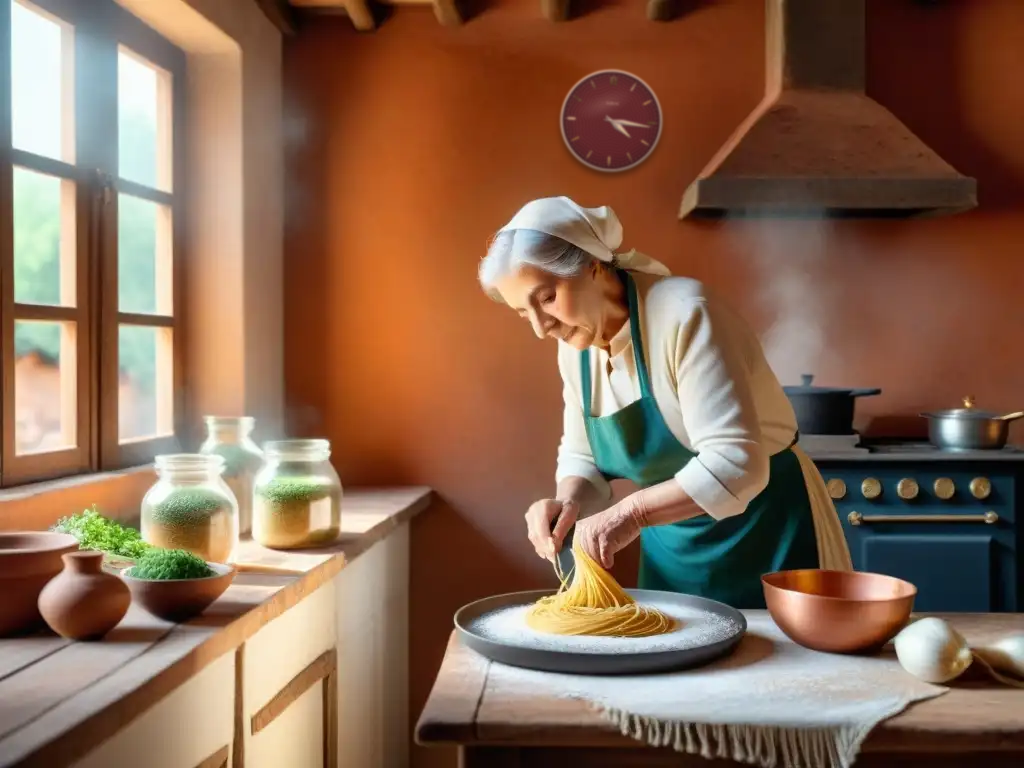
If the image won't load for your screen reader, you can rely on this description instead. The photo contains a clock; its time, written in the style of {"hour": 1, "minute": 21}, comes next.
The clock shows {"hour": 4, "minute": 16}
